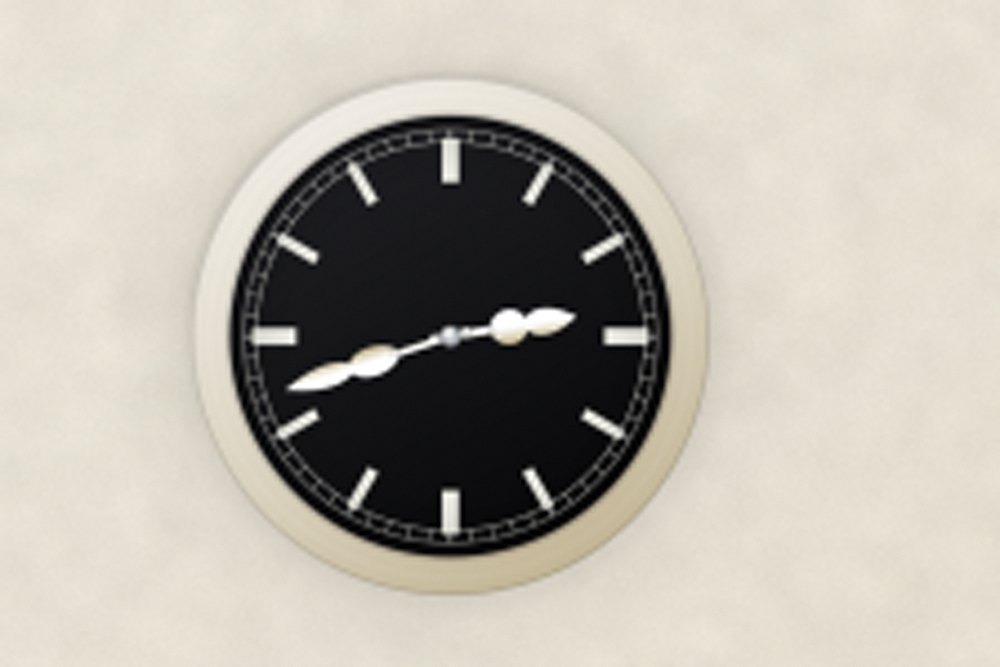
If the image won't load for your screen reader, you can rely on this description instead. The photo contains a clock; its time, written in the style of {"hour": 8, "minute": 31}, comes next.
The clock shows {"hour": 2, "minute": 42}
